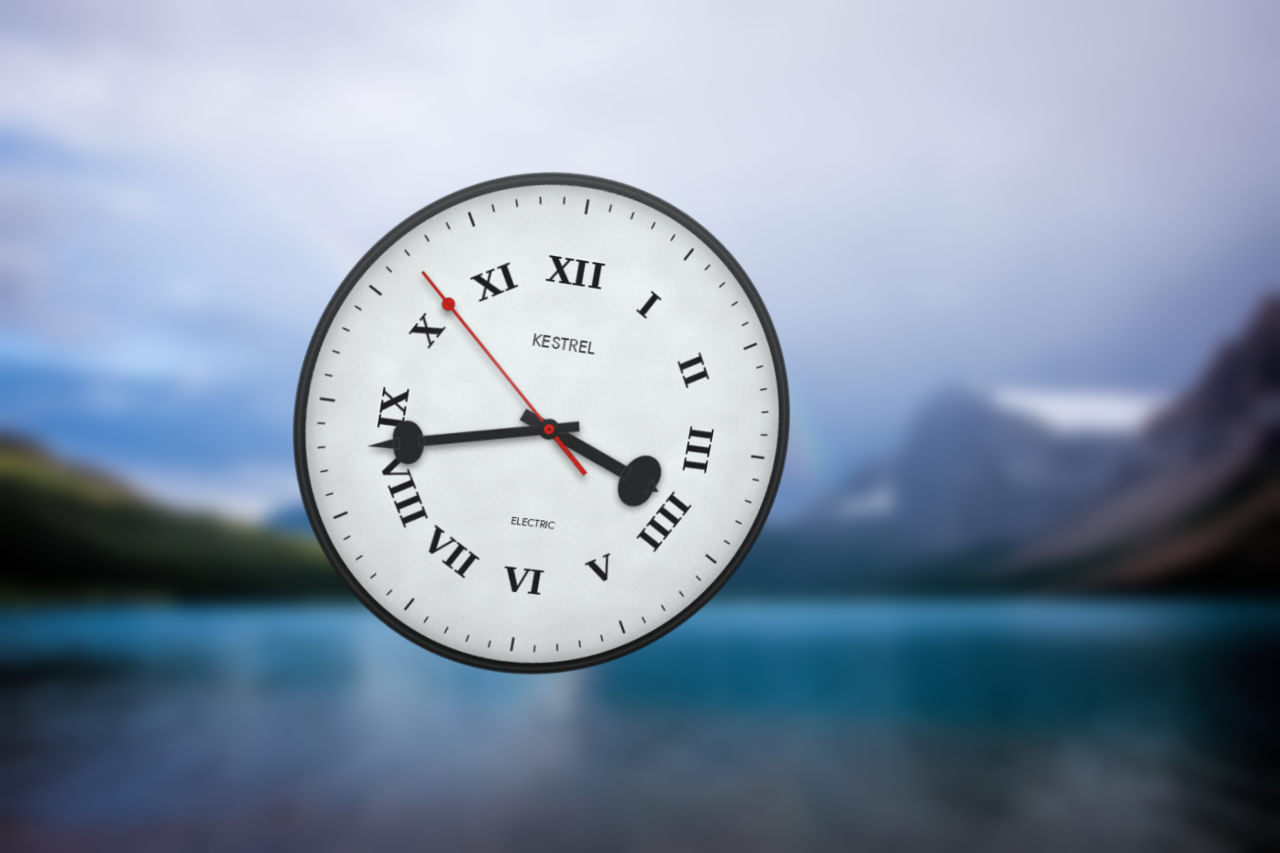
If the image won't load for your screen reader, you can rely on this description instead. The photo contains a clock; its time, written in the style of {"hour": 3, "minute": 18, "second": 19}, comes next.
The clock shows {"hour": 3, "minute": 42, "second": 52}
